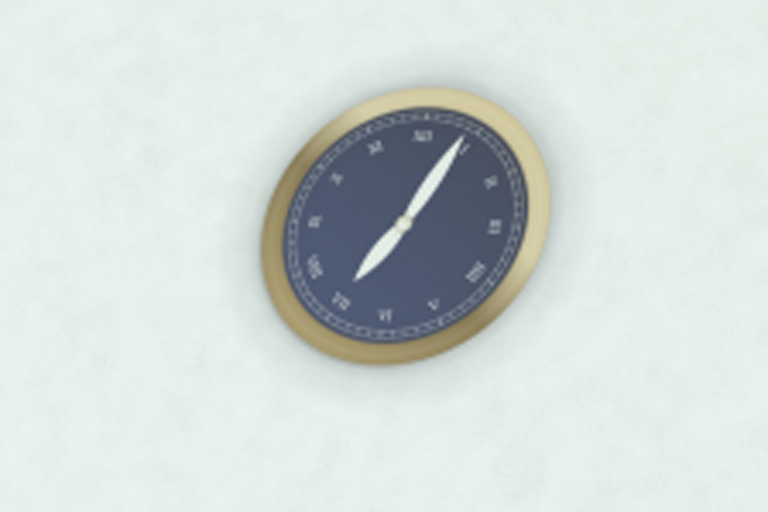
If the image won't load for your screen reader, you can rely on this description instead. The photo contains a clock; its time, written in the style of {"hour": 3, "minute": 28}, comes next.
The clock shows {"hour": 7, "minute": 4}
